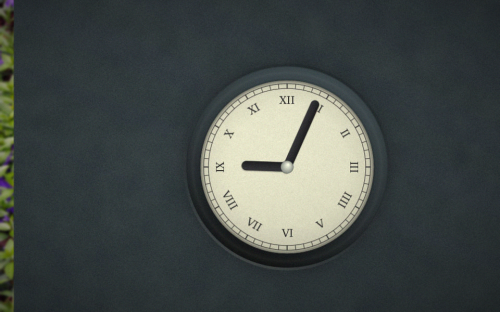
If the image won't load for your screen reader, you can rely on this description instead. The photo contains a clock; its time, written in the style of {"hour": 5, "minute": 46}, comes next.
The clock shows {"hour": 9, "minute": 4}
